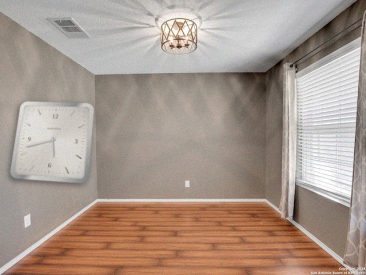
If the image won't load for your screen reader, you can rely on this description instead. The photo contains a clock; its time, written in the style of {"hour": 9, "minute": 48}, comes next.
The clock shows {"hour": 5, "minute": 42}
